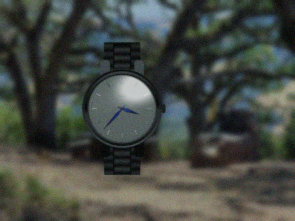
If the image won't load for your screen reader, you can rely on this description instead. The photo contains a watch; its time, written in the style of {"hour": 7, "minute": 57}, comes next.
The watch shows {"hour": 3, "minute": 37}
